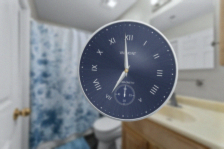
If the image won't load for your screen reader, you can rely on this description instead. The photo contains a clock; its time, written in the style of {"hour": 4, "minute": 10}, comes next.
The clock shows {"hour": 6, "minute": 59}
